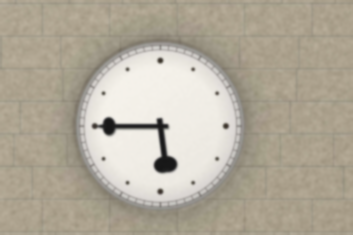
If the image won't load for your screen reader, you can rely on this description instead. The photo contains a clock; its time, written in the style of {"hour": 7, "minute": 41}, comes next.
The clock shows {"hour": 5, "minute": 45}
